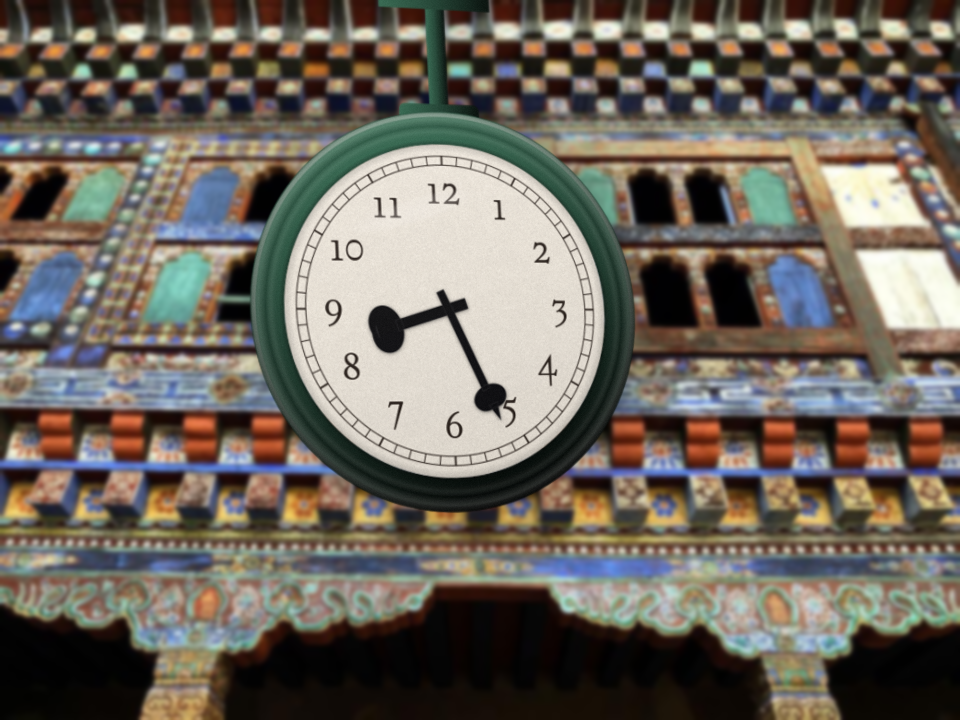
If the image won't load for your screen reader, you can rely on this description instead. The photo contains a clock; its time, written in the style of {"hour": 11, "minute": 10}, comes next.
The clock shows {"hour": 8, "minute": 26}
